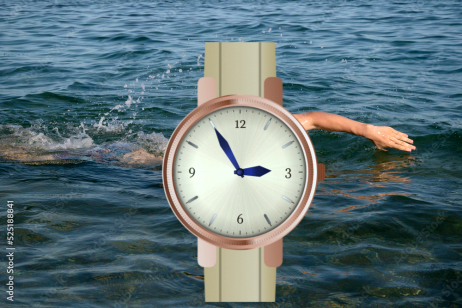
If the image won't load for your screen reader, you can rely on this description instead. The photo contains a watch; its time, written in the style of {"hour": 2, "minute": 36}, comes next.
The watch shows {"hour": 2, "minute": 55}
